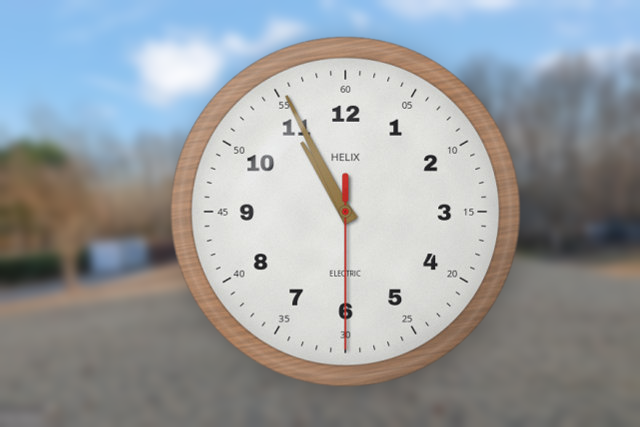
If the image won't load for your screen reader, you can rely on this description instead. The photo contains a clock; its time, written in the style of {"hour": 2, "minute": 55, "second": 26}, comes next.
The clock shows {"hour": 10, "minute": 55, "second": 30}
